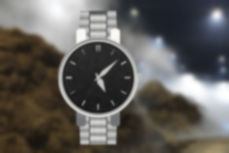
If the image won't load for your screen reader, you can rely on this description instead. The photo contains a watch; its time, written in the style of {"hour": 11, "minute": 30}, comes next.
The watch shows {"hour": 5, "minute": 8}
